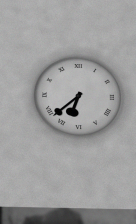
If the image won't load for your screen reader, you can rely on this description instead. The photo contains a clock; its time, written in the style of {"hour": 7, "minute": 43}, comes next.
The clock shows {"hour": 6, "minute": 38}
